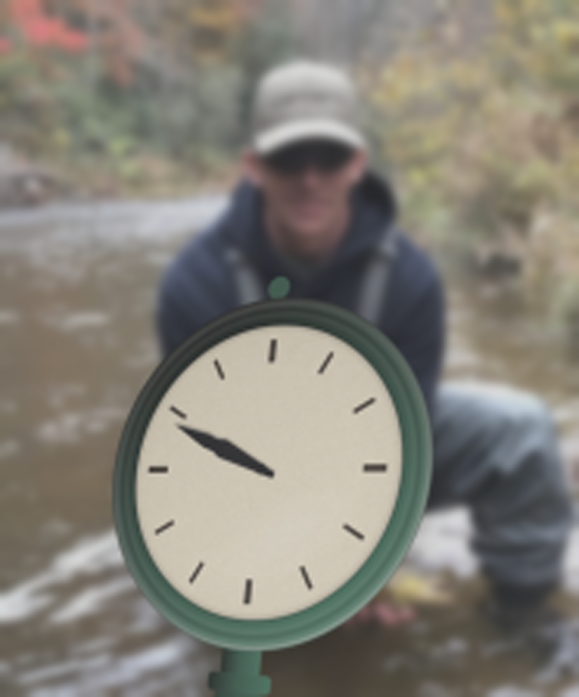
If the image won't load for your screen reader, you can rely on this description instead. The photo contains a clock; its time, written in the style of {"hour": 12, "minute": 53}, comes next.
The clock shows {"hour": 9, "minute": 49}
